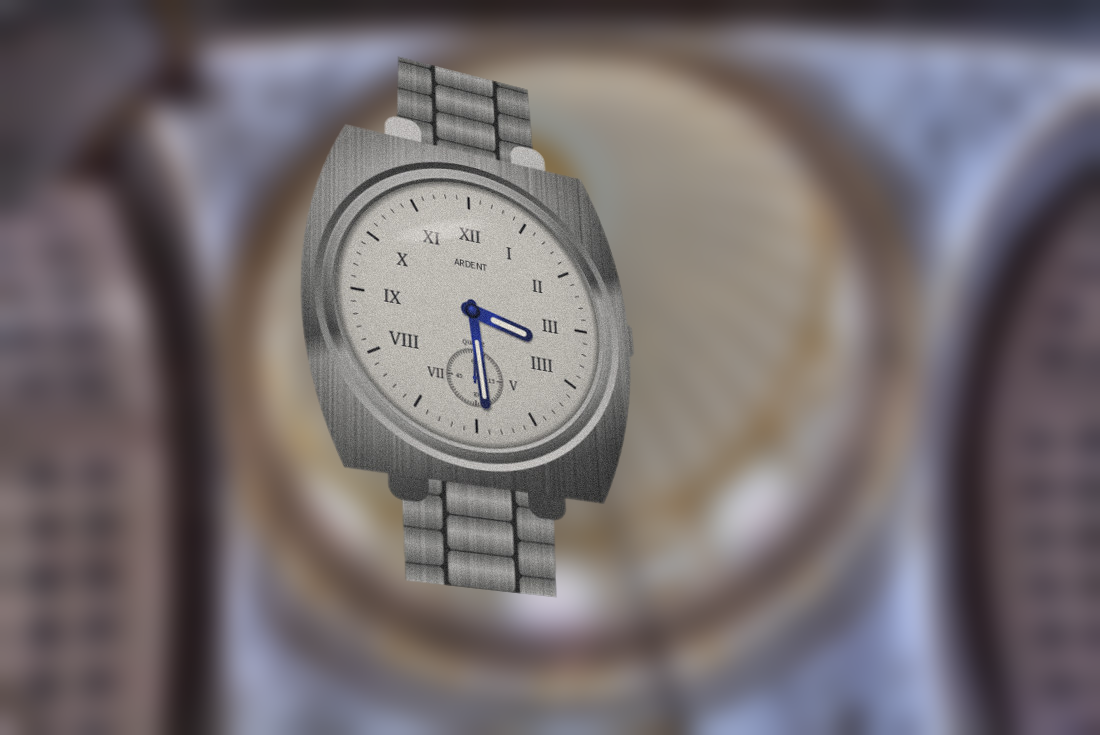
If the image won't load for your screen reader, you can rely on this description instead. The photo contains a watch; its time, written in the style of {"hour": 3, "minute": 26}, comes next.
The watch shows {"hour": 3, "minute": 29}
